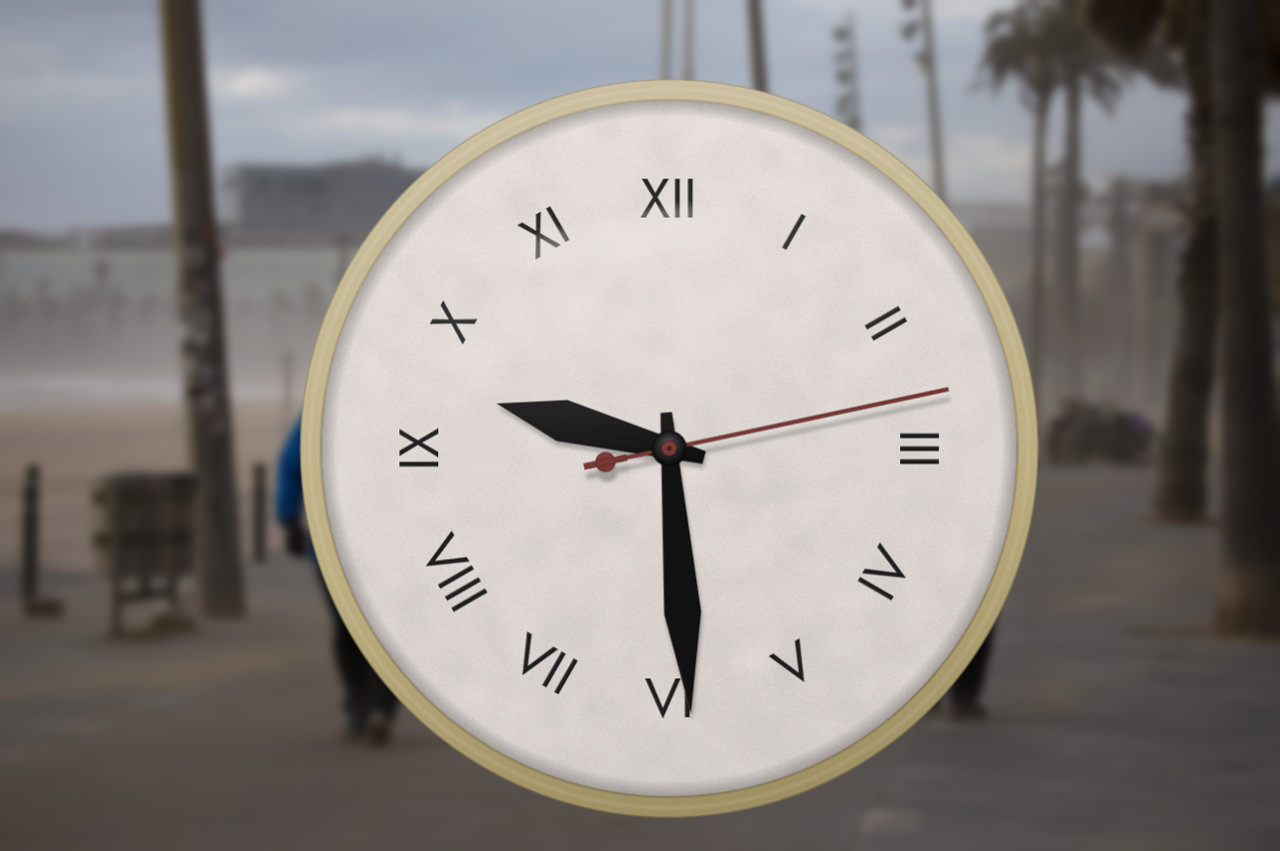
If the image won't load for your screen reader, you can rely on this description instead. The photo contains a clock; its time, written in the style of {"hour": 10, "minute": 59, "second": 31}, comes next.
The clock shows {"hour": 9, "minute": 29, "second": 13}
